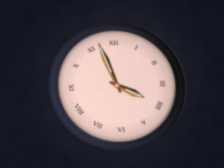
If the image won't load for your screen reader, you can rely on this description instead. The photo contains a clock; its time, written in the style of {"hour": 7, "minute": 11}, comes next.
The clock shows {"hour": 3, "minute": 57}
